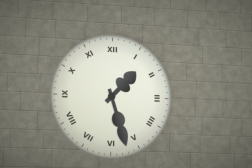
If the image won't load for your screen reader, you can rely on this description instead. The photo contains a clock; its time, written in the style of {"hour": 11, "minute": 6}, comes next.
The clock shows {"hour": 1, "minute": 27}
